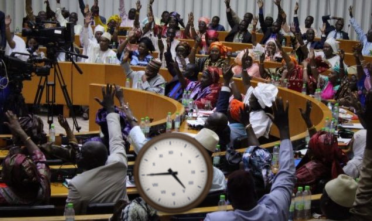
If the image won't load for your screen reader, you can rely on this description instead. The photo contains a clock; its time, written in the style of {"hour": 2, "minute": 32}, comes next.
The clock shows {"hour": 4, "minute": 45}
